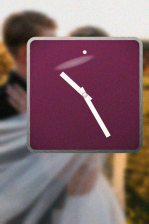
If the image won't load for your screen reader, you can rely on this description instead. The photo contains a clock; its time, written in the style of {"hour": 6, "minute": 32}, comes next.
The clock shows {"hour": 10, "minute": 25}
